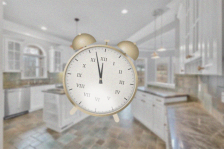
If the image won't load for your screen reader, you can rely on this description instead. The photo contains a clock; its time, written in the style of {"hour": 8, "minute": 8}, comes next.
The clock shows {"hour": 11, "minute": 57}
